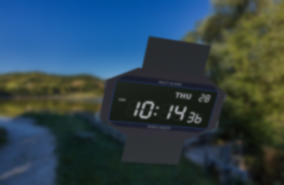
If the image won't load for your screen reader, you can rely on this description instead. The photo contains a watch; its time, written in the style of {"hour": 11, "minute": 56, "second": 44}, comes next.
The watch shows {"hour": 10, "minute": 14, "second": 36}
